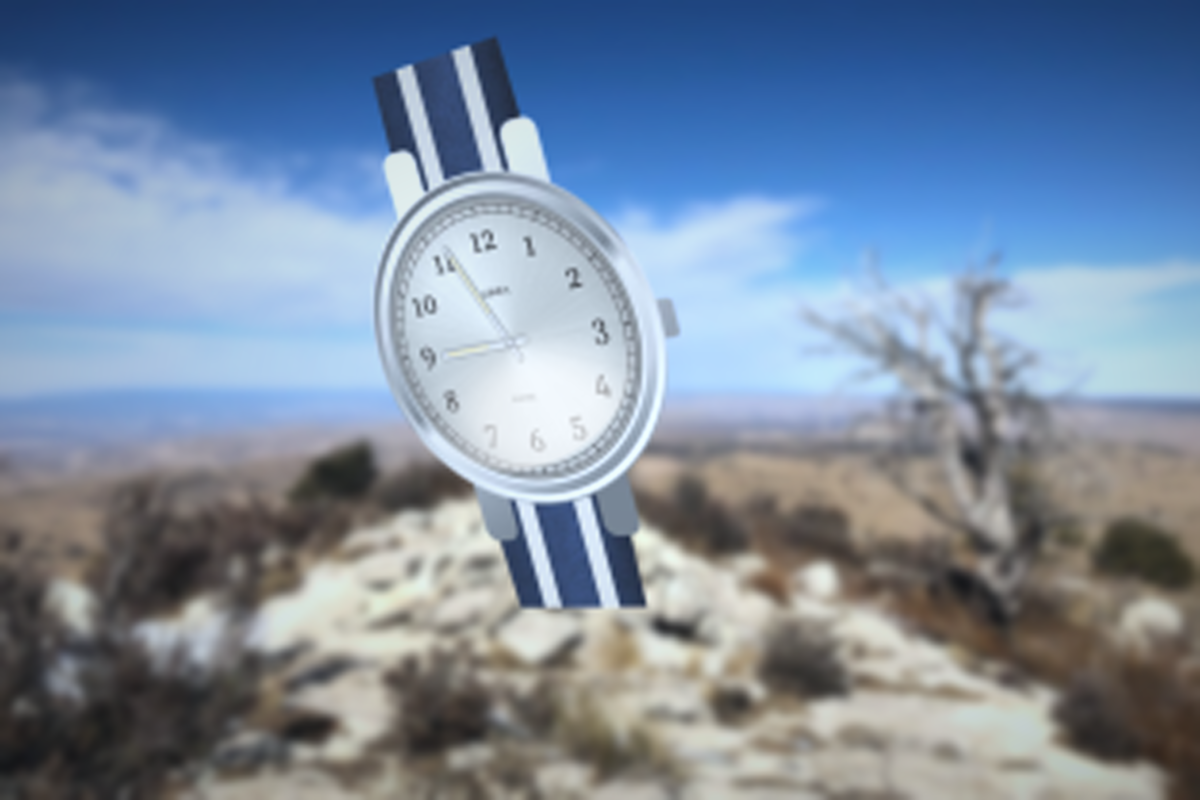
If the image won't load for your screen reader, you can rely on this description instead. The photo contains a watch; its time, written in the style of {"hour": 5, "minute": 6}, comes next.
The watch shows {"hour": 8, "minute": 56}
